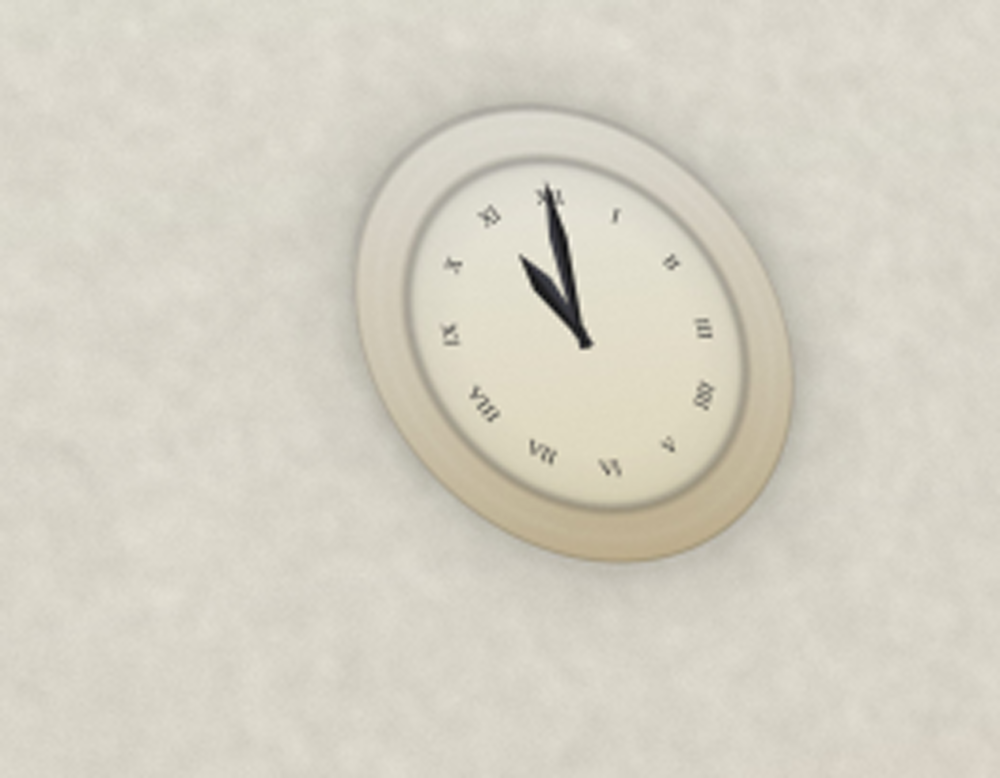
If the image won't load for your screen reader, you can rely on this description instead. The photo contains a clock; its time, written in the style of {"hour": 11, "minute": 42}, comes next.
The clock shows {"hour": 11, "minute": 0}
